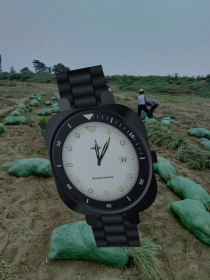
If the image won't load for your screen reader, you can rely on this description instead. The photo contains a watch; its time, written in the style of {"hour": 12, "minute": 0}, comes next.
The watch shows {"hour": 12, "minute": 6}
